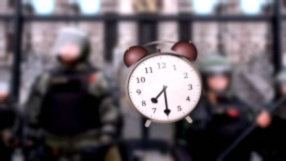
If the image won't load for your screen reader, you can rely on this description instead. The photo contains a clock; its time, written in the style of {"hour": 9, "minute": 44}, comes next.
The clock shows {"hour": 7, "minute": 30}
